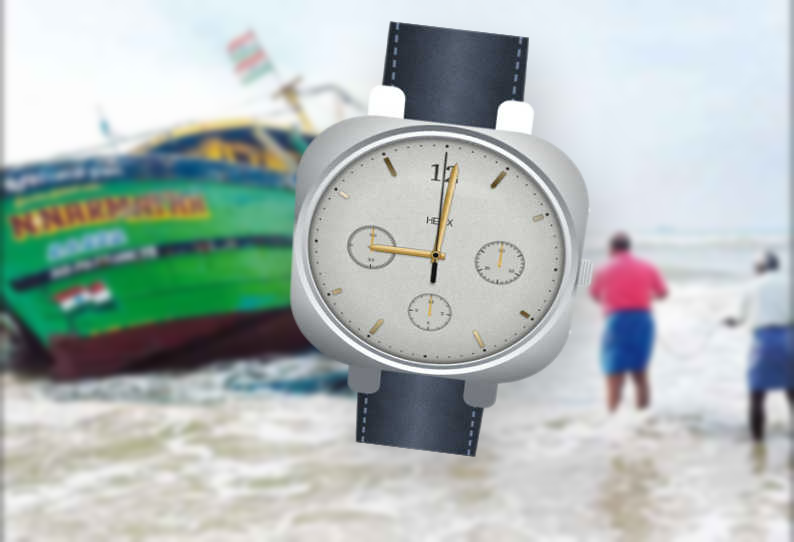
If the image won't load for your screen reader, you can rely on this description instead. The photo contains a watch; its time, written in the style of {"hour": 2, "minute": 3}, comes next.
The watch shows {"hour": 9, "minute": 1}
